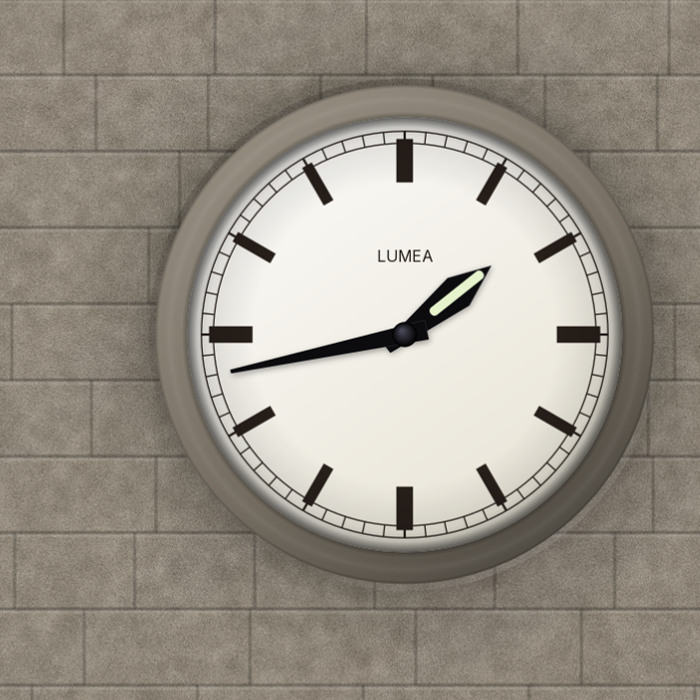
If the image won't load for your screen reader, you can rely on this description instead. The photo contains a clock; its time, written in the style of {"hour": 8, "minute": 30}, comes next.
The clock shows {"hour": 1, "minute": 43}
